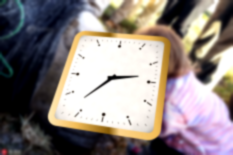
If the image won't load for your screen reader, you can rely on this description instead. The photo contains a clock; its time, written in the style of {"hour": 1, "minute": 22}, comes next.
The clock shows {"hour": 2, "minute": 37}
